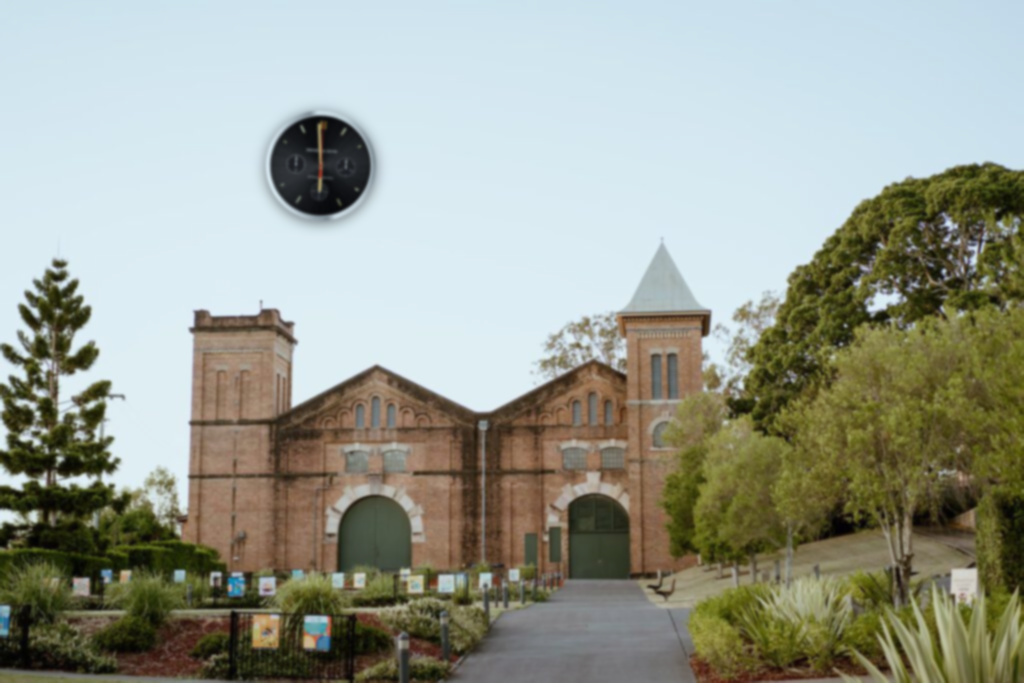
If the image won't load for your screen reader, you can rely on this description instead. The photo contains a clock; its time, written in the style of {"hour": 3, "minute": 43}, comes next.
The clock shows {"hour": 5, "minute": 59}
